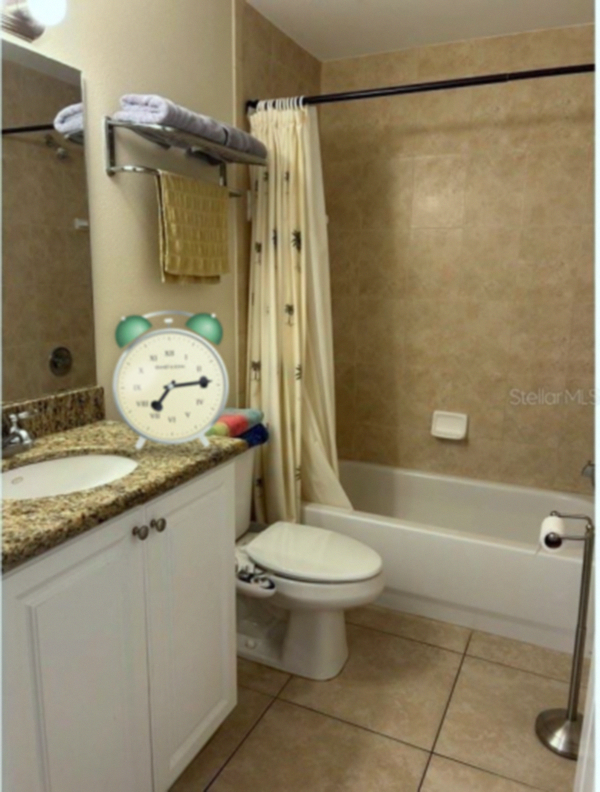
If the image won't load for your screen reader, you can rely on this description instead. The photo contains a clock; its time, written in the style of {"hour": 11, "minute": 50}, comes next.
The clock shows {"hour": 7, "minute": 14}
